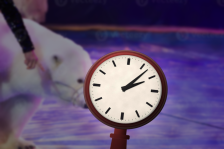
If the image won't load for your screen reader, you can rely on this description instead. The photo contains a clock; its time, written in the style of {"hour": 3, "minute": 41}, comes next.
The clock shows {"hour": 2, "minute": 7}
